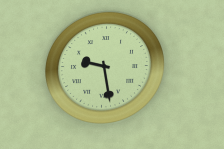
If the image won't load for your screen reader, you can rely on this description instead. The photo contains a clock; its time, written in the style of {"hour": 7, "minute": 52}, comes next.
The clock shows {"hour": 9, "minute": 28}
